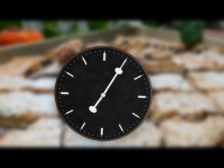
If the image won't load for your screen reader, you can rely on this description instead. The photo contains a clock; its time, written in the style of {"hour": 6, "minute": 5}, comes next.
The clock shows {"hour": 7, "minute": 5}
